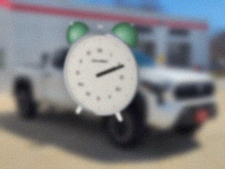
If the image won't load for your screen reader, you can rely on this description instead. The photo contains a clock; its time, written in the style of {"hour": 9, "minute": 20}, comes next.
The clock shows {"hour": 2, "minute": 11}
